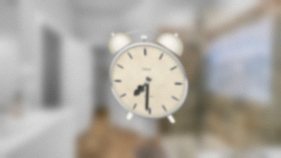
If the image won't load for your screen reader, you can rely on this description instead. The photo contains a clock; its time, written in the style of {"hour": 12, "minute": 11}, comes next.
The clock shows {"hour": 7, "minute": 31}
